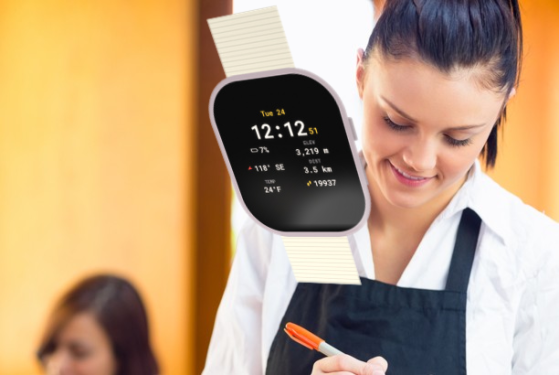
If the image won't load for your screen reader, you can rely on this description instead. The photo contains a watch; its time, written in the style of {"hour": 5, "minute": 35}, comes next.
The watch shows {"hour": 12, "minute": 12}
